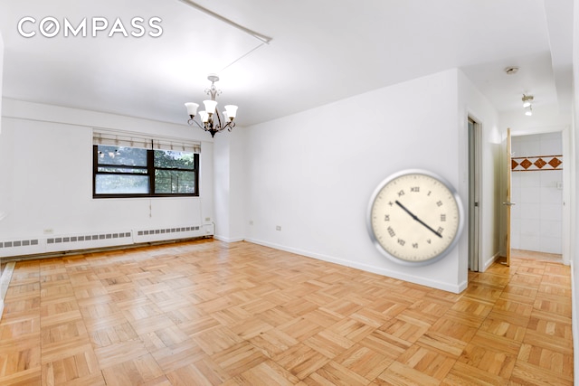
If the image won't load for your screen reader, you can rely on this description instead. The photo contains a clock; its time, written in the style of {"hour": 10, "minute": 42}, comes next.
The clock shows {"hour": 10, "minute": 21}
